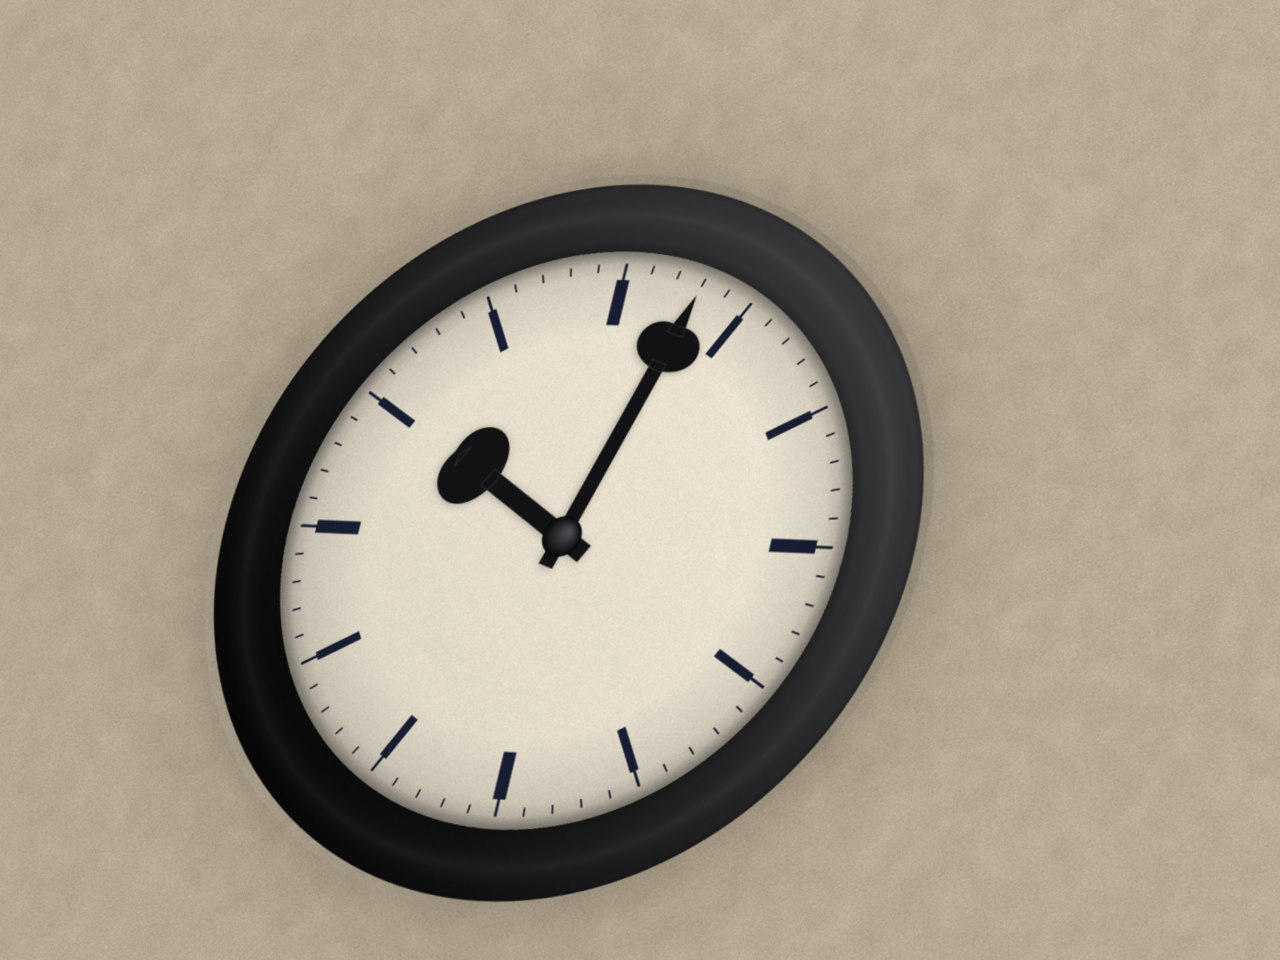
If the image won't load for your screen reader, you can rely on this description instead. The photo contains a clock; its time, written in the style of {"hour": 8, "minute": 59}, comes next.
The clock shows {"hour": 10, "minute": 3}
